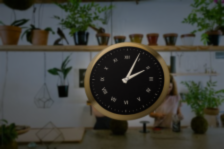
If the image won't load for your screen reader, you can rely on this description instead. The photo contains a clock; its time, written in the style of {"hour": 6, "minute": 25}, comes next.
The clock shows {"hour": 2, "minute": 4}
